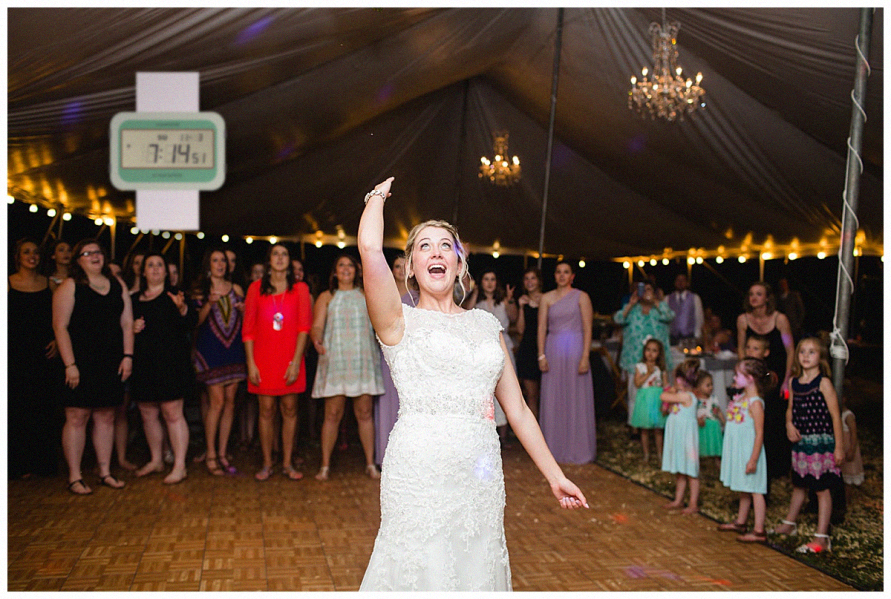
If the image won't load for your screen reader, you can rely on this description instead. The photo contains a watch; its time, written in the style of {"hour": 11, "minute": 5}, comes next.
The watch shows {"hour": 7, "minute": 14}
